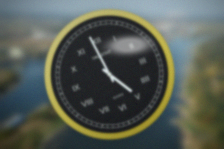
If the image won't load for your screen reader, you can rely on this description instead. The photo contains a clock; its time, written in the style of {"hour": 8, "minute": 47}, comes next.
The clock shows {"hour": 4, "minute": 59}
